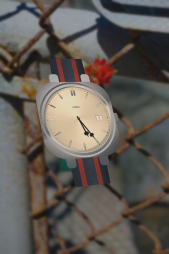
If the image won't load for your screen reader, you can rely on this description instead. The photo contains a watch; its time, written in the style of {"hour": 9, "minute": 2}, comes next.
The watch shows {"hour": 5, "minute": 25}
